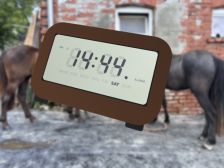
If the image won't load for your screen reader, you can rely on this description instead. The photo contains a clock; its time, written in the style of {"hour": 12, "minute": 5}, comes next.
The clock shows {"hour": 14, "minute": 44}
